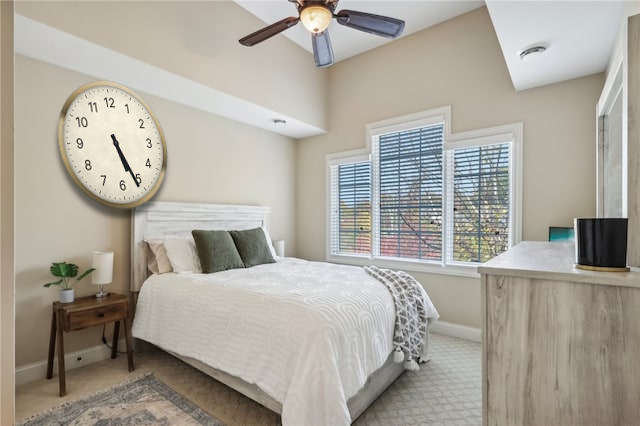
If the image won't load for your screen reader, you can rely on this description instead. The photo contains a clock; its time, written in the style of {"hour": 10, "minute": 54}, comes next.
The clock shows {"hour": 5, "minute": 26}
